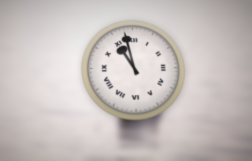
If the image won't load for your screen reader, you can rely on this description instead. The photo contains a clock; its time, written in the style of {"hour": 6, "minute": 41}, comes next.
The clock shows {"hour": 10, "minute": 58}
